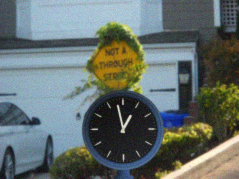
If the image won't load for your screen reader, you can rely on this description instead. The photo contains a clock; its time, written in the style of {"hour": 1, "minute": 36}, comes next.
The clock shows {"hour": 12, "minute": 58}
